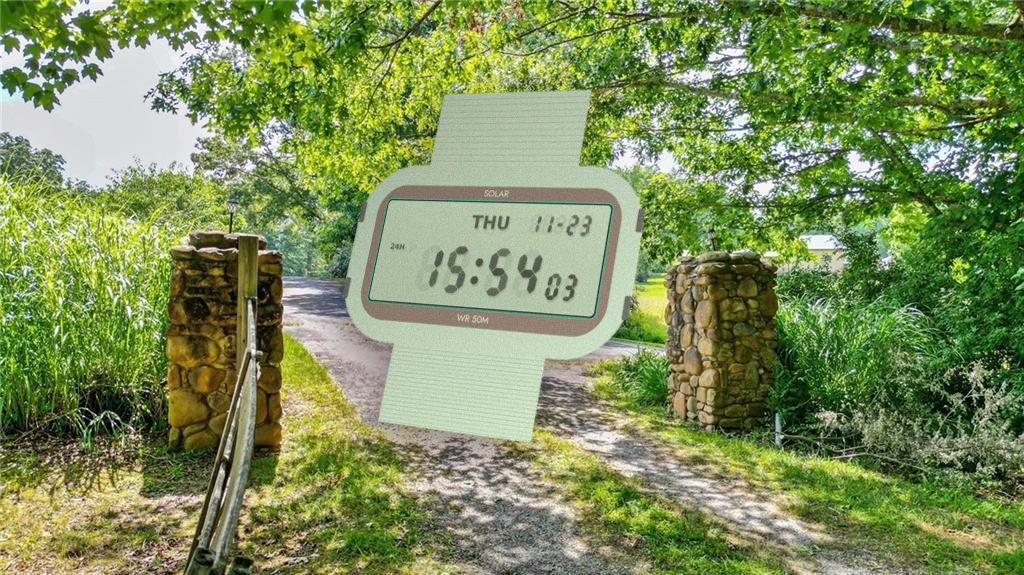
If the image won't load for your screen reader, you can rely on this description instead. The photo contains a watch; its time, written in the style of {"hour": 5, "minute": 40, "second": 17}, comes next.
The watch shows {"hour": 15, "minute": 54, "second": 3}
